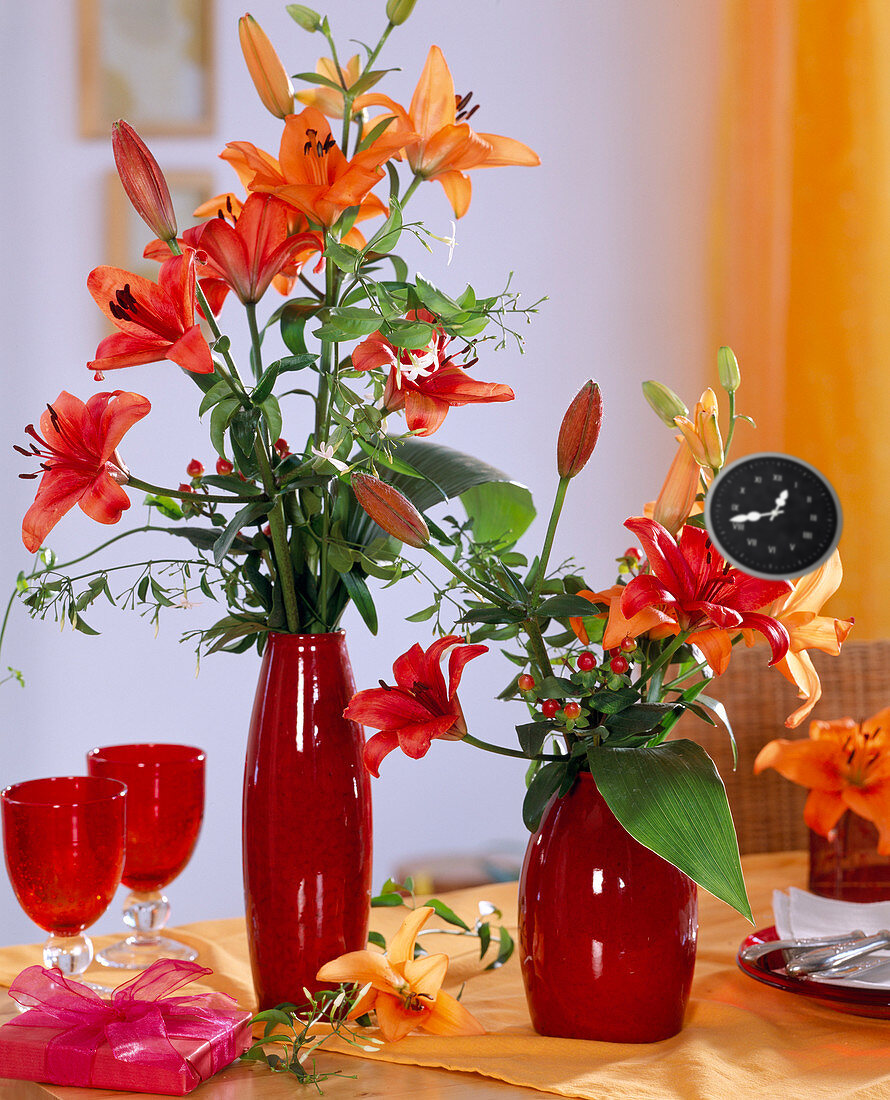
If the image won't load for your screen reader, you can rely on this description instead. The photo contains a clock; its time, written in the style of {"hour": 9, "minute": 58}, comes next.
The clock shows {"hour": 12, "minute": 42}
